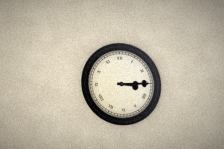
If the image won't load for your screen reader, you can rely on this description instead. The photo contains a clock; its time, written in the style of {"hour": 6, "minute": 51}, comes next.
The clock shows {"hour": 3, "minute": 15}
